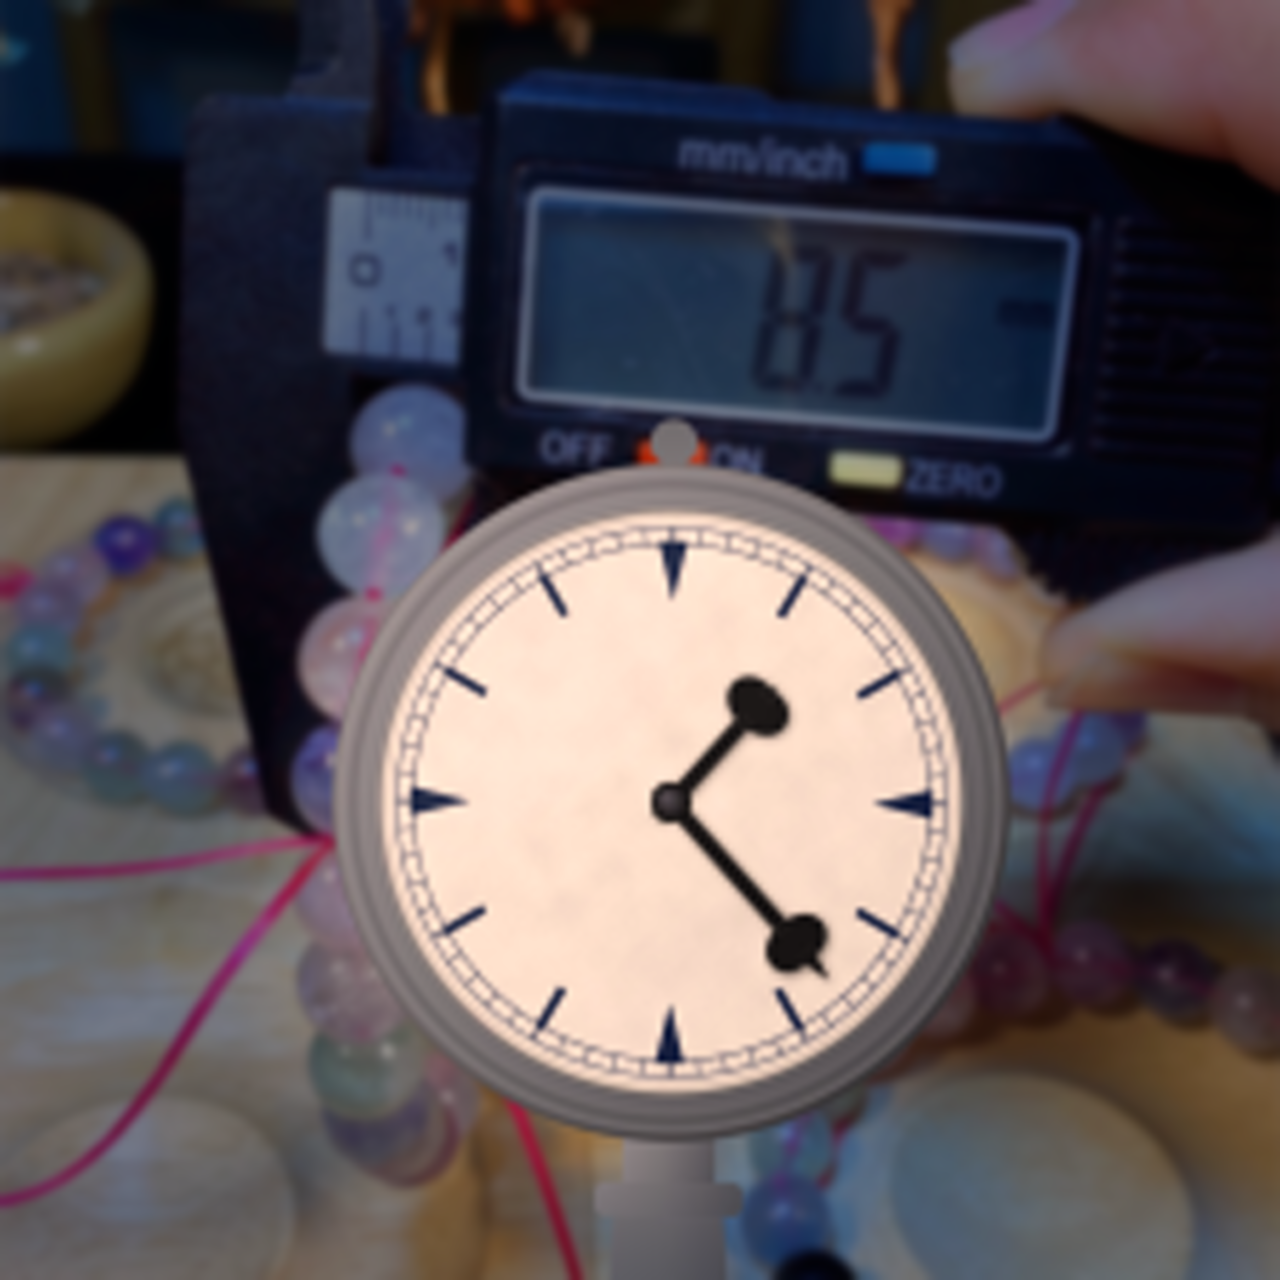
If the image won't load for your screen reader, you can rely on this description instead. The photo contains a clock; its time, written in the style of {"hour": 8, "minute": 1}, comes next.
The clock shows {"hour": 1, "minute": 23}
